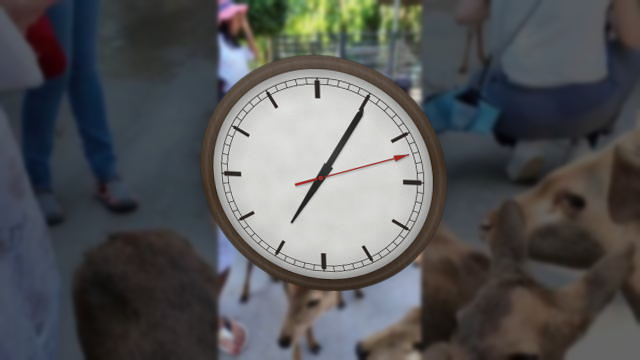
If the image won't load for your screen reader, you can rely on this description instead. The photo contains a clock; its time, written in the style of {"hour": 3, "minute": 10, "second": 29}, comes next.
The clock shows {"hour": 7, "minute": 5, "second": 12}
